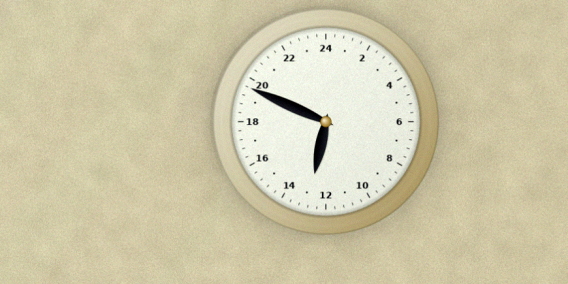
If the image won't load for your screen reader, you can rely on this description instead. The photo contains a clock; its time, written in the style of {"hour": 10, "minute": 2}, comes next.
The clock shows {"hour": 12, "minute": 49}
